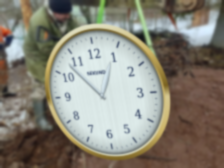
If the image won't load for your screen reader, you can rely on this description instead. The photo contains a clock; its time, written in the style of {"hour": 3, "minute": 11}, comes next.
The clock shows {"hour": 12, "minute": 53}
